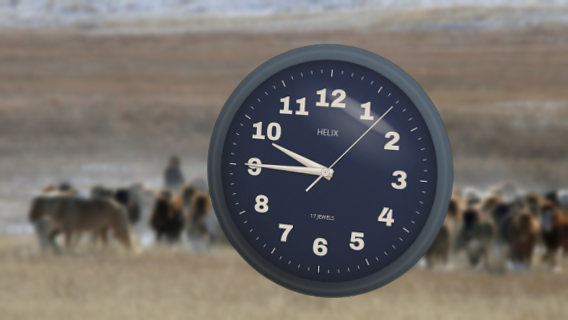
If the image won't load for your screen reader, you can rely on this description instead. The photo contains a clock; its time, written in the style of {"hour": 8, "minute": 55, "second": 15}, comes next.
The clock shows {"hour": 9, "minute": 45, "second": 7}
